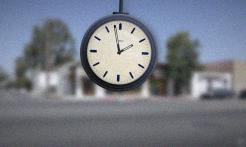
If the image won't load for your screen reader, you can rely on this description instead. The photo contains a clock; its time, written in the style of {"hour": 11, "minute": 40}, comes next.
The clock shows {"hour": 1, "minute": 58}
